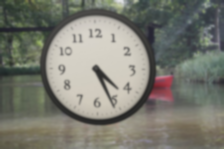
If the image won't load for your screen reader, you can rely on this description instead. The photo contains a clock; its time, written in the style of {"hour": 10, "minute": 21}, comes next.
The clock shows {"hour": 4, "minute": 26}
